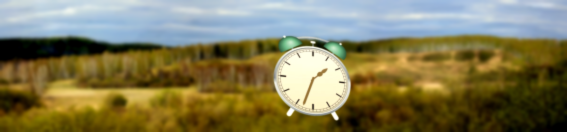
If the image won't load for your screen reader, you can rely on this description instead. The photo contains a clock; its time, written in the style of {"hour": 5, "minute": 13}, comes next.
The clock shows {"hour": 1, "minute": 33}
